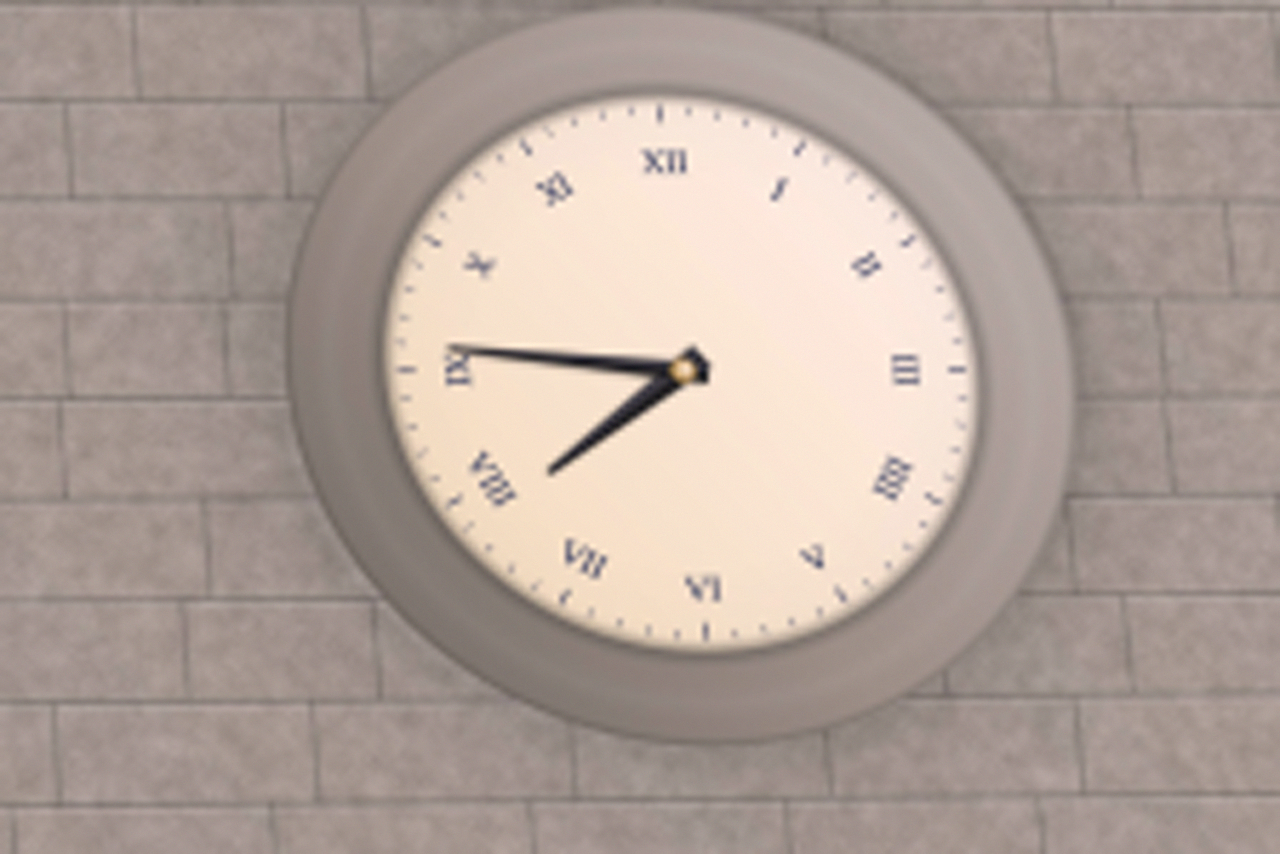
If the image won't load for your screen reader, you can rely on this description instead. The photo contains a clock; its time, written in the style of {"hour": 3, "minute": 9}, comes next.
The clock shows {"hour": 7, "minute": 46}
